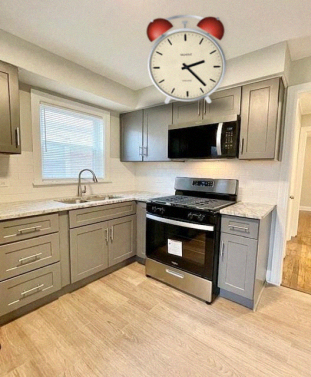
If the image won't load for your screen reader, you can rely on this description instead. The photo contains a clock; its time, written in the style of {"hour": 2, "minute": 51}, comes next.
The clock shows {"hour": 2, "minute": 23}
